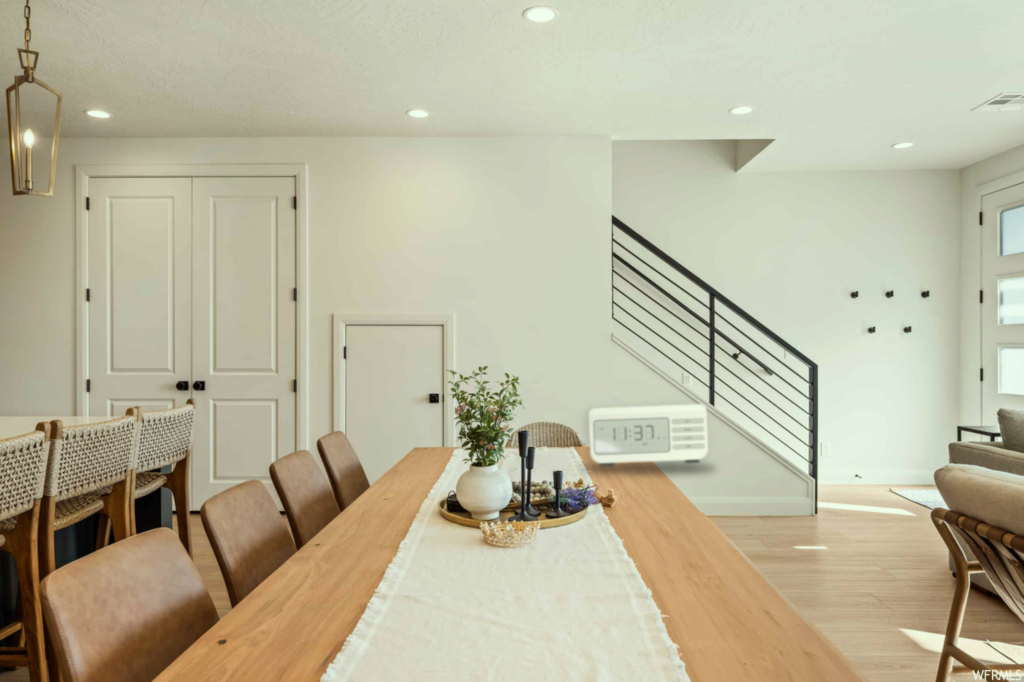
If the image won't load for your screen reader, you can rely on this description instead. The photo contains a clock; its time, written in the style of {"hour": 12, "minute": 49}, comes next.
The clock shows {"hour": 11, "minute": 37}
